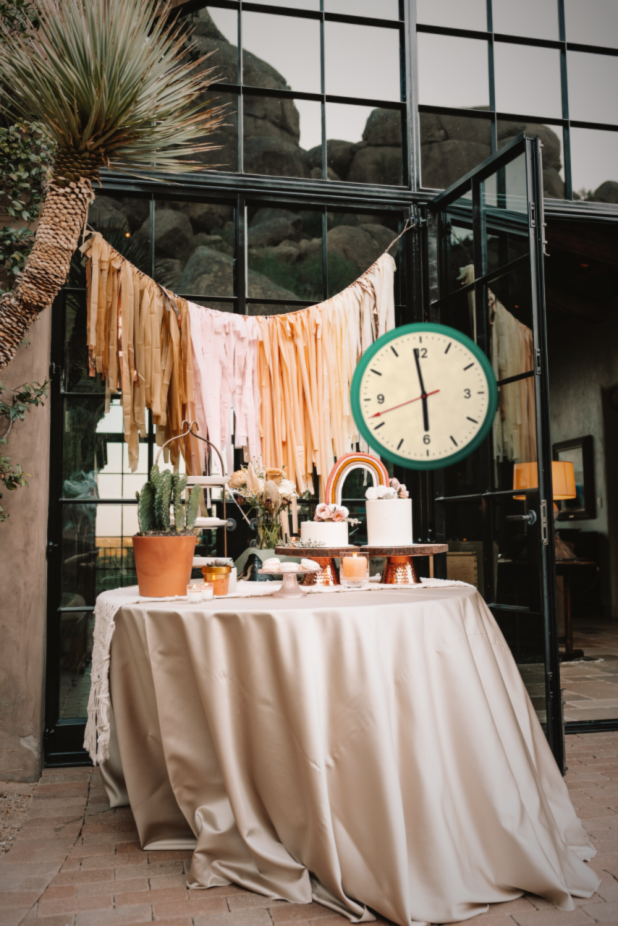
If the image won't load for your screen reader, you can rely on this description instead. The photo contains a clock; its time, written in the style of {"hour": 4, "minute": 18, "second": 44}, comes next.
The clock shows {"hour": 5, "minute": 58, "second": 42}
